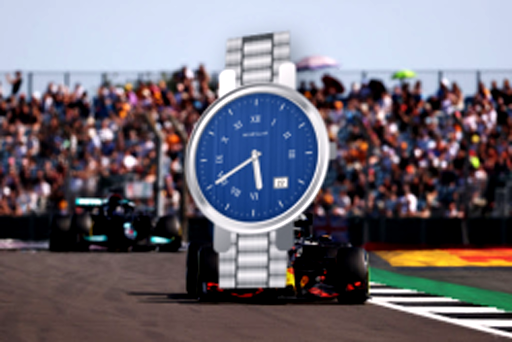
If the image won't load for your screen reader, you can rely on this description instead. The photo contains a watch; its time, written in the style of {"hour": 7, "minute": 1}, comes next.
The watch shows {"hour": 5, "minute": 40}
